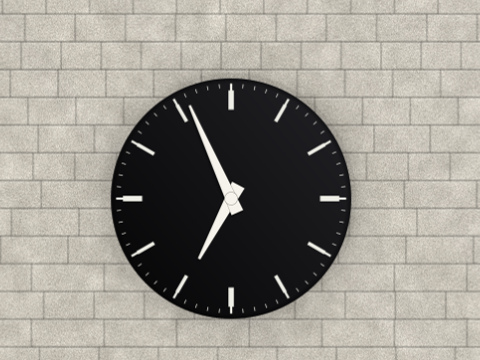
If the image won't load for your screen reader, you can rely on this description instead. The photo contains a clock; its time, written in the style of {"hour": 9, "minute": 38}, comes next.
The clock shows {"hour": 6, "minute": 56}
